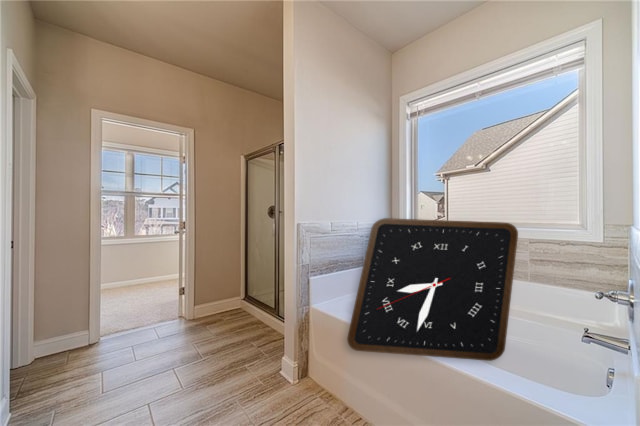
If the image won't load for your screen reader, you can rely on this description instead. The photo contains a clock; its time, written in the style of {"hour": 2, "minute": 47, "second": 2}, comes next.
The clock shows {"hour": 8, "minute": 31, "second": 40}
